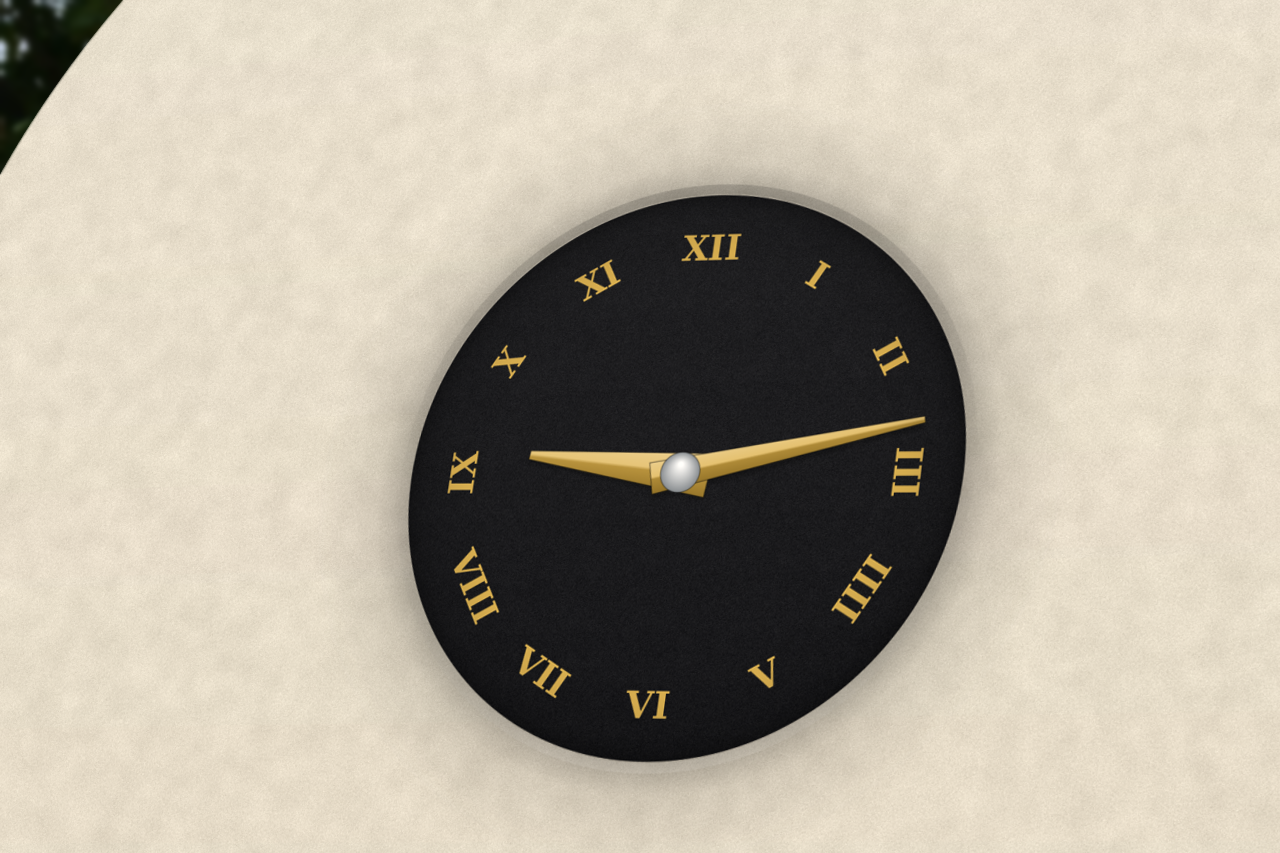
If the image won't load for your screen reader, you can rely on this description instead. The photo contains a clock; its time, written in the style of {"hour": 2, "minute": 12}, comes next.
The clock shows {"hour": 9, "minute": 13}
